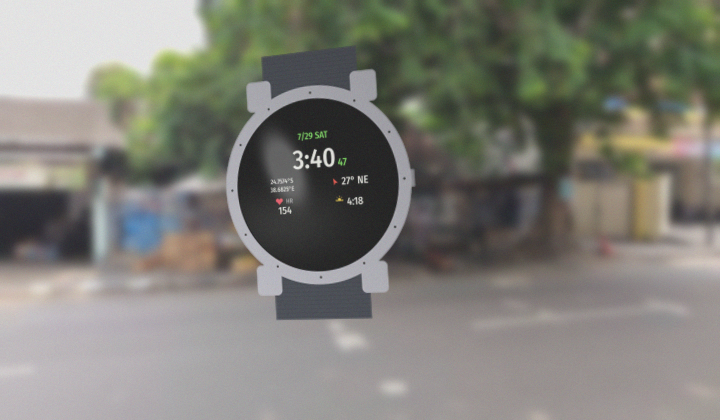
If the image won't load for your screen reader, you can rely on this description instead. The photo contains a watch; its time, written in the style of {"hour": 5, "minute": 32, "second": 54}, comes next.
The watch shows {"hour": 3, "minute": 40, "second": 47}
